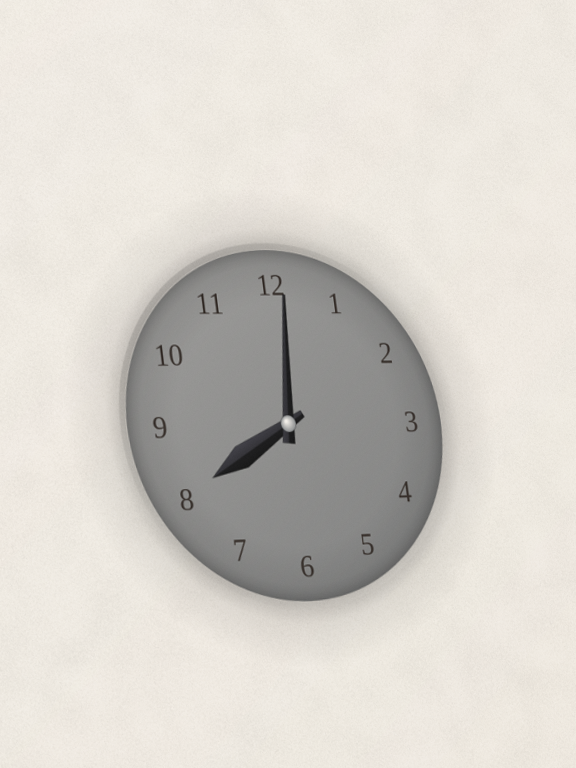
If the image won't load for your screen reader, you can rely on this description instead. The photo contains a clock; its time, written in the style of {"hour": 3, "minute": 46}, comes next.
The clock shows {"hour": 8, "minute": 1}
